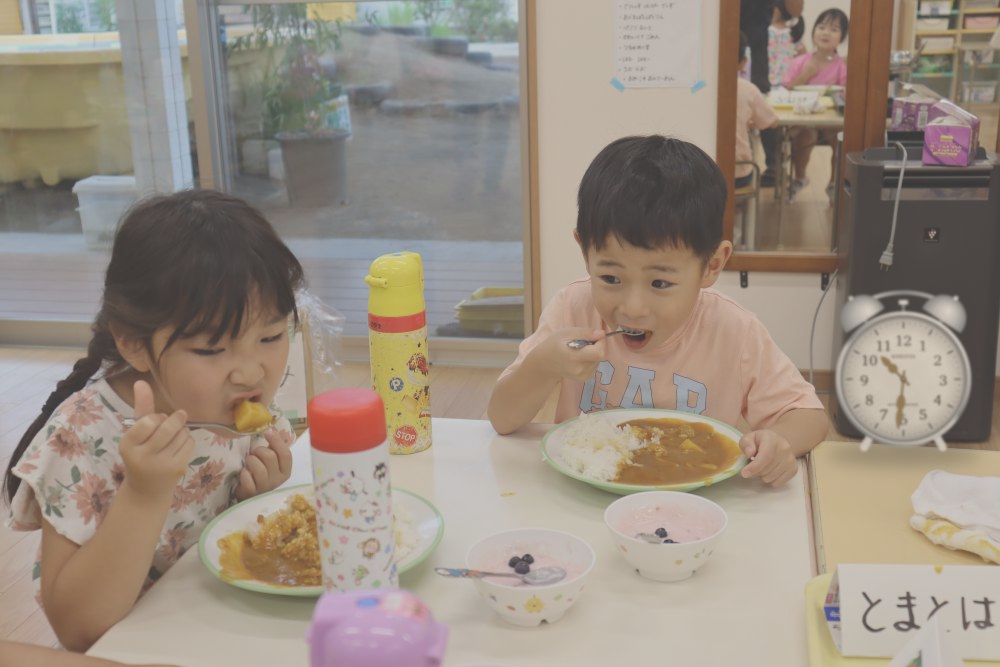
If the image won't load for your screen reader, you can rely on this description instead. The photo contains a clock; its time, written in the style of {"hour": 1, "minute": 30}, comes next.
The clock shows {"hour": 10, "minute": 31}
